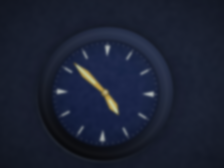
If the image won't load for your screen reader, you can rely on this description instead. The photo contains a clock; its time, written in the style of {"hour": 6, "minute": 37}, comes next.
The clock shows {"hour": 4, "minute": 52}
